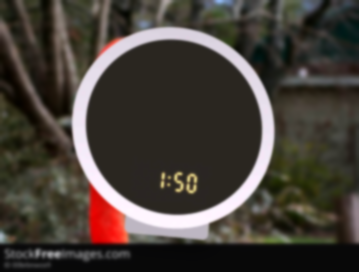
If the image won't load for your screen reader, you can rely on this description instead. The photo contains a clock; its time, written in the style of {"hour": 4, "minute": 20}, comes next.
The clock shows {"hour": 1, "minute": 50}
